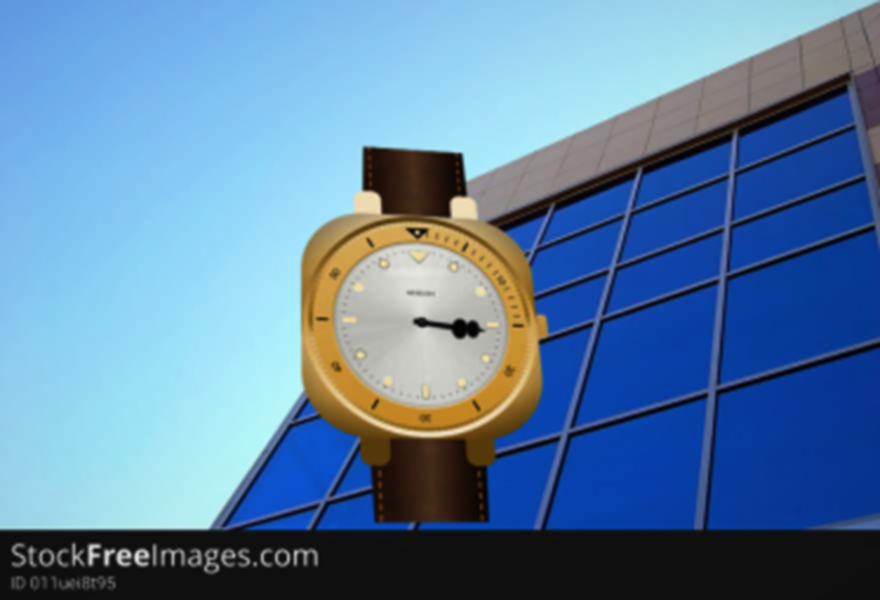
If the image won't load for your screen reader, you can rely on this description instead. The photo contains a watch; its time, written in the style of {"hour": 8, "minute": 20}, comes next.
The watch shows {"hour": 3, "minute": 16}
